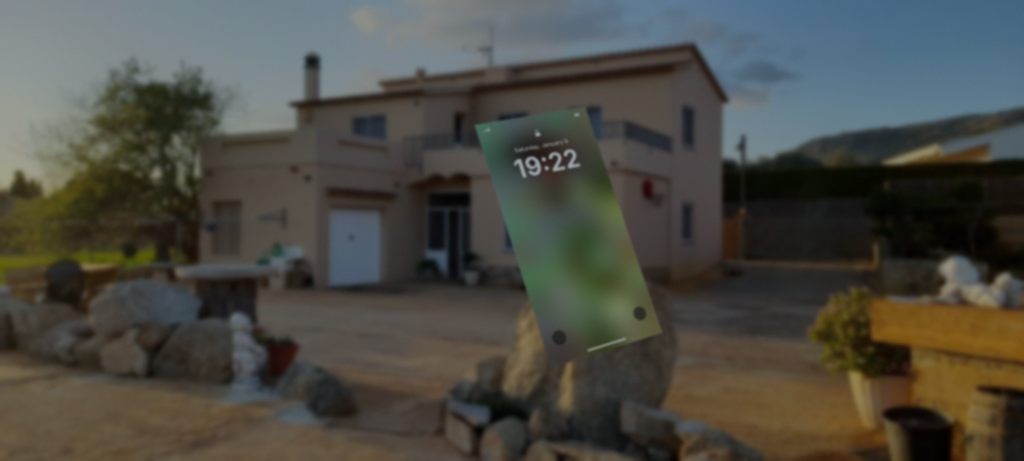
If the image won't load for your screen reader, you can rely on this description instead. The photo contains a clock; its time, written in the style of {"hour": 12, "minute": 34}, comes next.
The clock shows {"hour": 19, "minute": 22}
